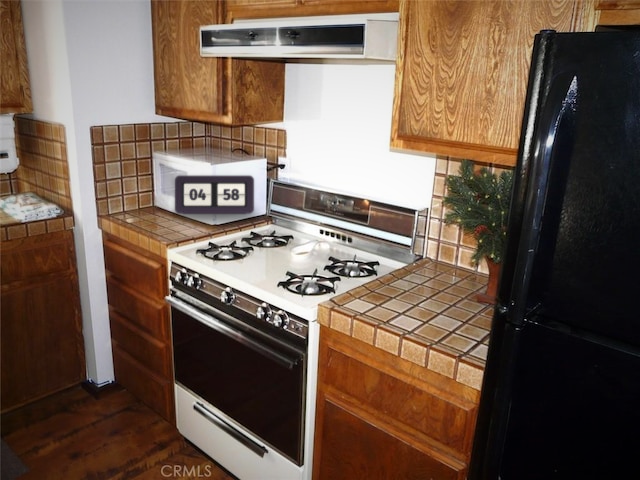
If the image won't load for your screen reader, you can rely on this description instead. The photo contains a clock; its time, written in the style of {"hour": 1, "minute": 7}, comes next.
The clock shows {"hour": 4, "minute": 58}
